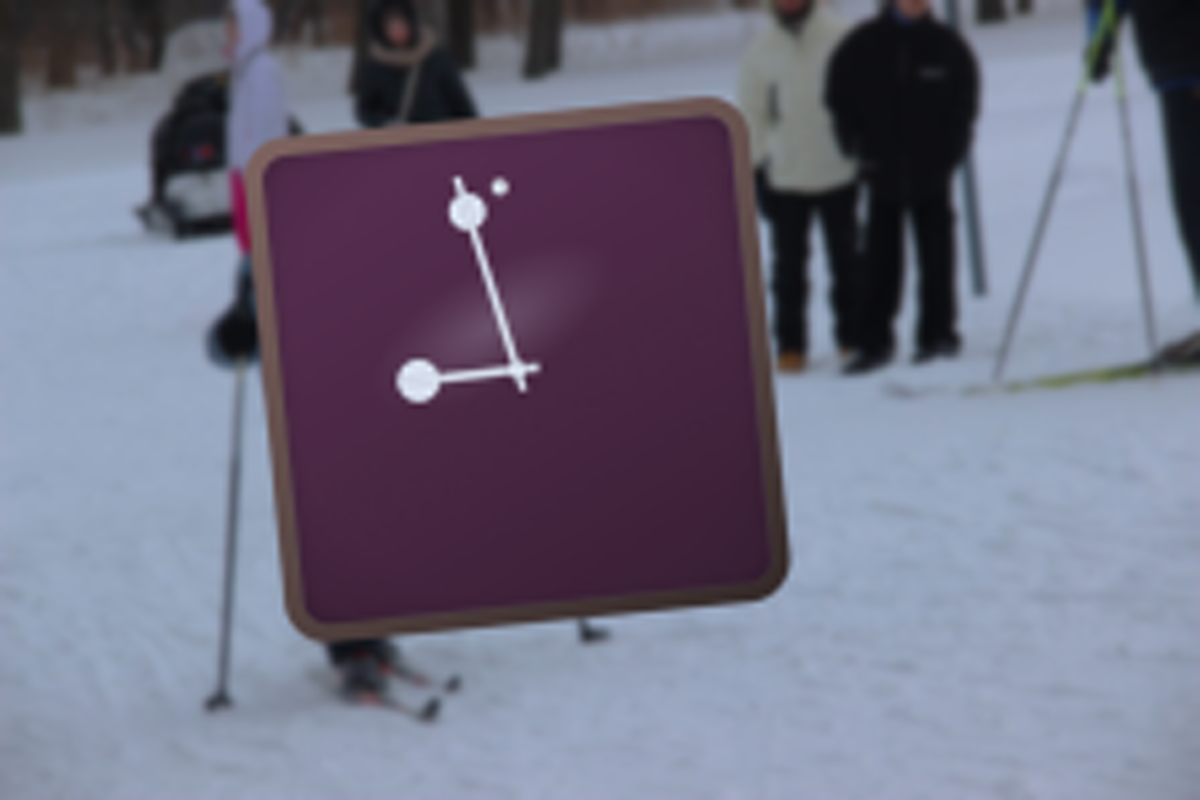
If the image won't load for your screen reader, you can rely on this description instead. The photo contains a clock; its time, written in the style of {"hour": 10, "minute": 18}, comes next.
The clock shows {"hour": 8, "minute": 58}
